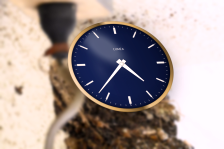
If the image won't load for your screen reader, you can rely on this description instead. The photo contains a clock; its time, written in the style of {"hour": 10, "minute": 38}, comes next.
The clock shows {"hour": 4, "minute": 37}
